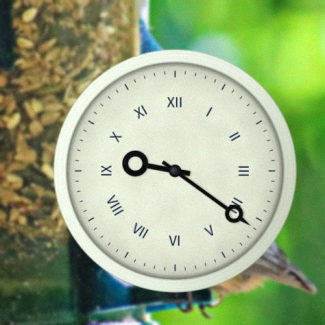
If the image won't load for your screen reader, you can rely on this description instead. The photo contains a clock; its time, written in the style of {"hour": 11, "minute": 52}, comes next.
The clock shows {"hour": 9, "minute": 21}
